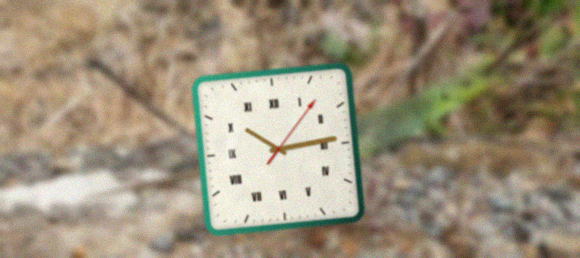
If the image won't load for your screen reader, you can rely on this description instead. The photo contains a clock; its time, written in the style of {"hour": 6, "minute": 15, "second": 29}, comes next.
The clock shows {"hour": 10, "minute": 14, "second": 7}
